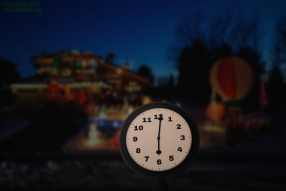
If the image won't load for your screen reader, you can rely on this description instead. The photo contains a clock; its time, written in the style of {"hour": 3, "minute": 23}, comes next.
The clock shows {"hour": 6, "minute": 1}
